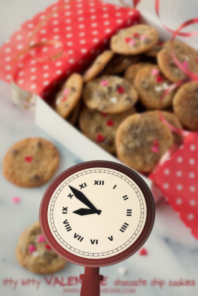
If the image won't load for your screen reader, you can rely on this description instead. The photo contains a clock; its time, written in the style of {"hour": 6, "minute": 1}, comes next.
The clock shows {"hour": 8, "minute": 52}
